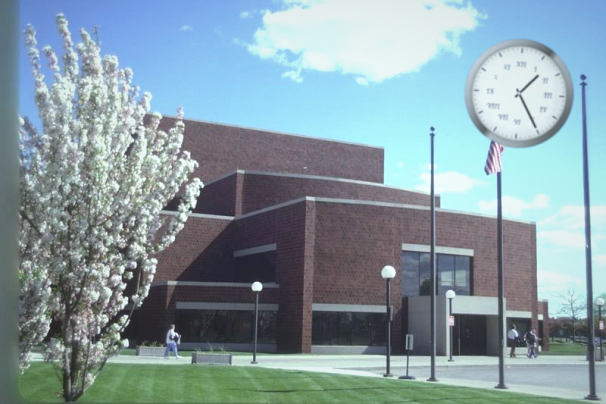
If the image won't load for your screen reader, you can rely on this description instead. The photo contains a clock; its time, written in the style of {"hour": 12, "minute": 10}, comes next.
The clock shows {"hour": 1, "minute": 25}
